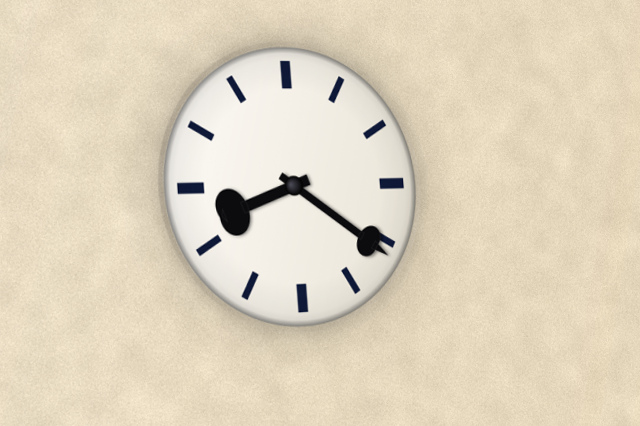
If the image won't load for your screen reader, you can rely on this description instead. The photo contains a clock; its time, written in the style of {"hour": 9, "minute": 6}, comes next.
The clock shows {"hour": 8, "minute": 21}
